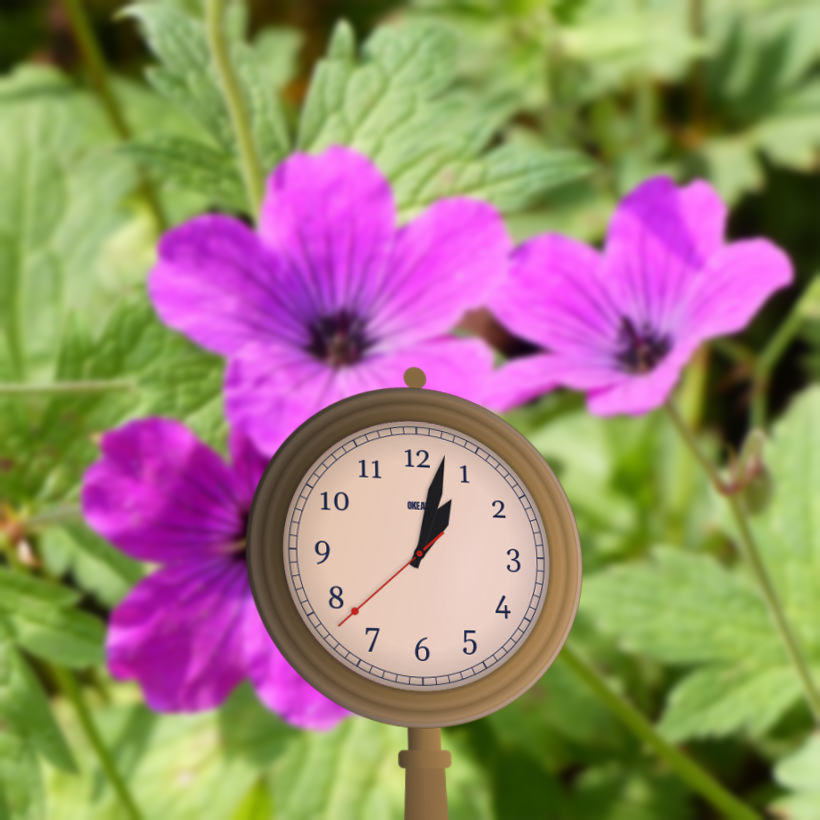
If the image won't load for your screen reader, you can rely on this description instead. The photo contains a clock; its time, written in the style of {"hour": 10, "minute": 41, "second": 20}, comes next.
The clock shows {"hour": 1, "minute": 2, "second": 38}
